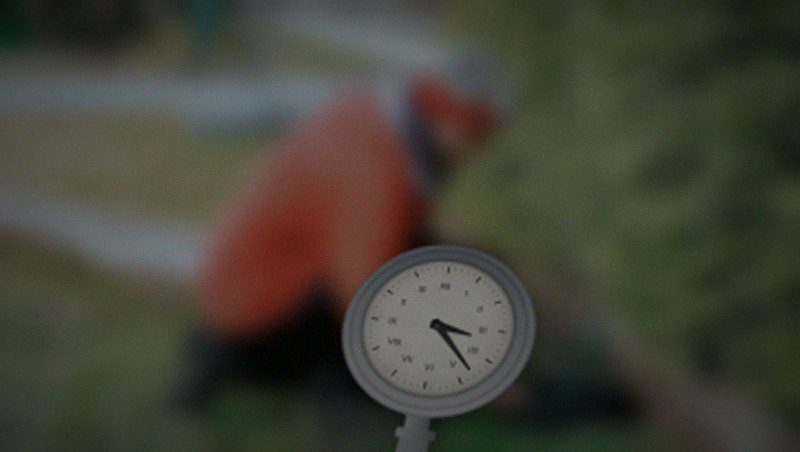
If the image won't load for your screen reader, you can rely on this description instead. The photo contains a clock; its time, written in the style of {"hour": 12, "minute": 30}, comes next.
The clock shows {"hour": 3, "minute": 23}
